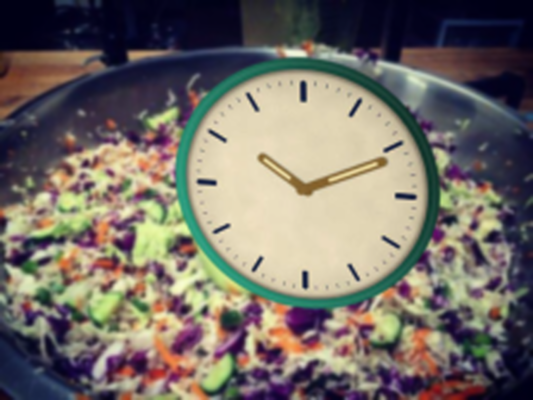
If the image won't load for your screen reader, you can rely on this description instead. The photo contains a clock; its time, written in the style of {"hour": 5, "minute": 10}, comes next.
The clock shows {"hour": 10, "minute": 11}
